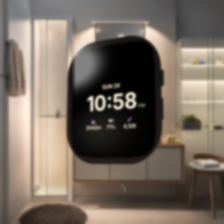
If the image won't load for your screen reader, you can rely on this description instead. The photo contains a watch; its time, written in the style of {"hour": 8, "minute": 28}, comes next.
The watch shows {"hour": 10, "minute": 58}
